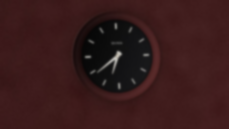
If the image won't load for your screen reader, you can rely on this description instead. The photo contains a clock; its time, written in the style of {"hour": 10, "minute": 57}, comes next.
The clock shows {"hour": 6, "minute": 39}
